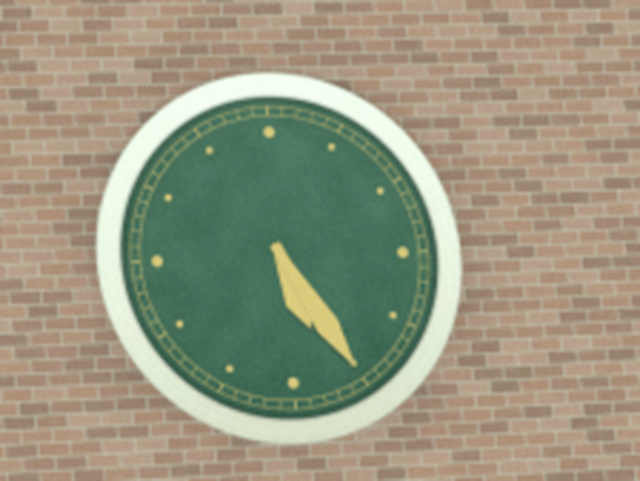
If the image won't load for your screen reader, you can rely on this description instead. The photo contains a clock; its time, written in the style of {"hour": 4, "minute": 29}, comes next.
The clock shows {"hour": 5, "minute": 25}
